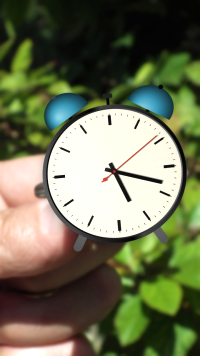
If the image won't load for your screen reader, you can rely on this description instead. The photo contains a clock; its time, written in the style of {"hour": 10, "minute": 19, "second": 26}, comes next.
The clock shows {"hour": 5, "minute": 18, "second": 9}
